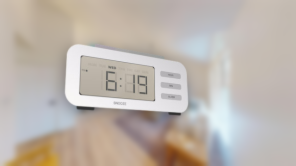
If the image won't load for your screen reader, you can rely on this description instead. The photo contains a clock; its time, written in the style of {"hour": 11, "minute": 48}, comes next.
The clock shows {"hour": 6, "minute": 19}
